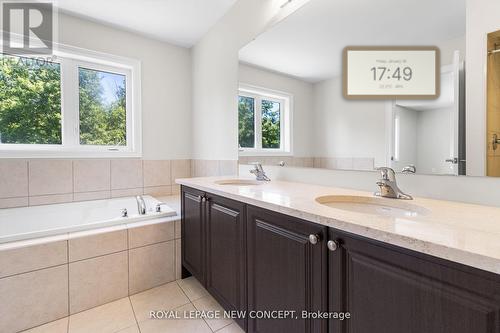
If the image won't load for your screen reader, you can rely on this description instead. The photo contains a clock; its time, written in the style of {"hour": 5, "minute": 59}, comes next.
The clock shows {"hour": 17, "minute": 49}
